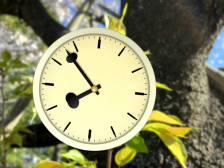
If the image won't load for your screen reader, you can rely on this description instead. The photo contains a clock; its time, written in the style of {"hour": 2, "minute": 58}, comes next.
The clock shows {"hour": 7, "minute": 53}
